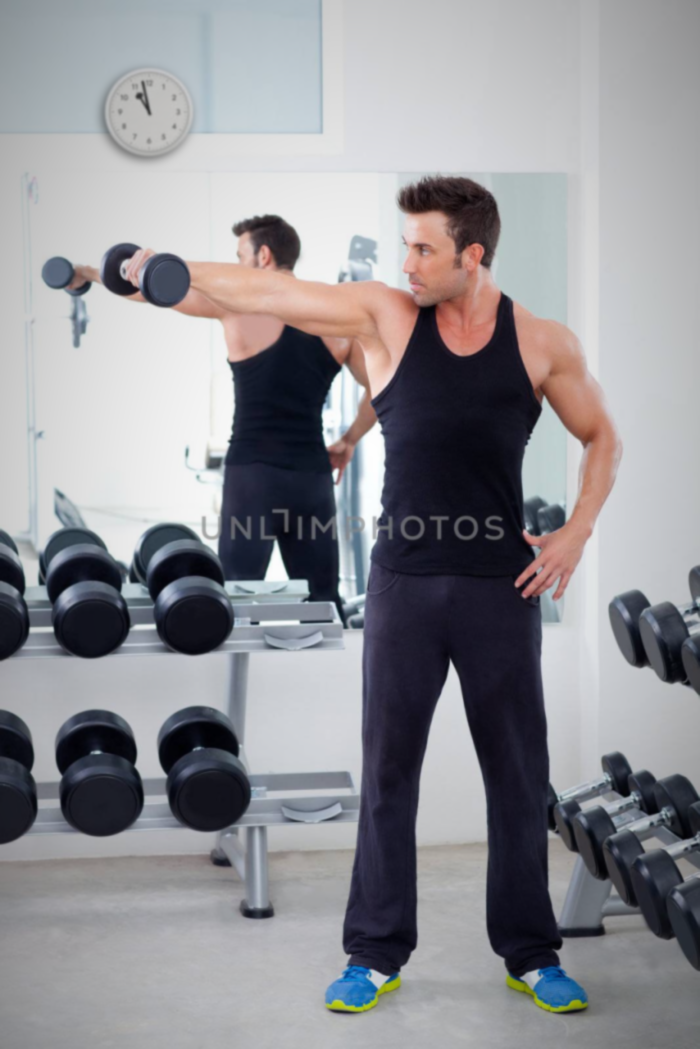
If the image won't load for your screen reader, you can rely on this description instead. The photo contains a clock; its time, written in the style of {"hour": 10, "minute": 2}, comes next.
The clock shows {"hour": 10, "minute": 58}
